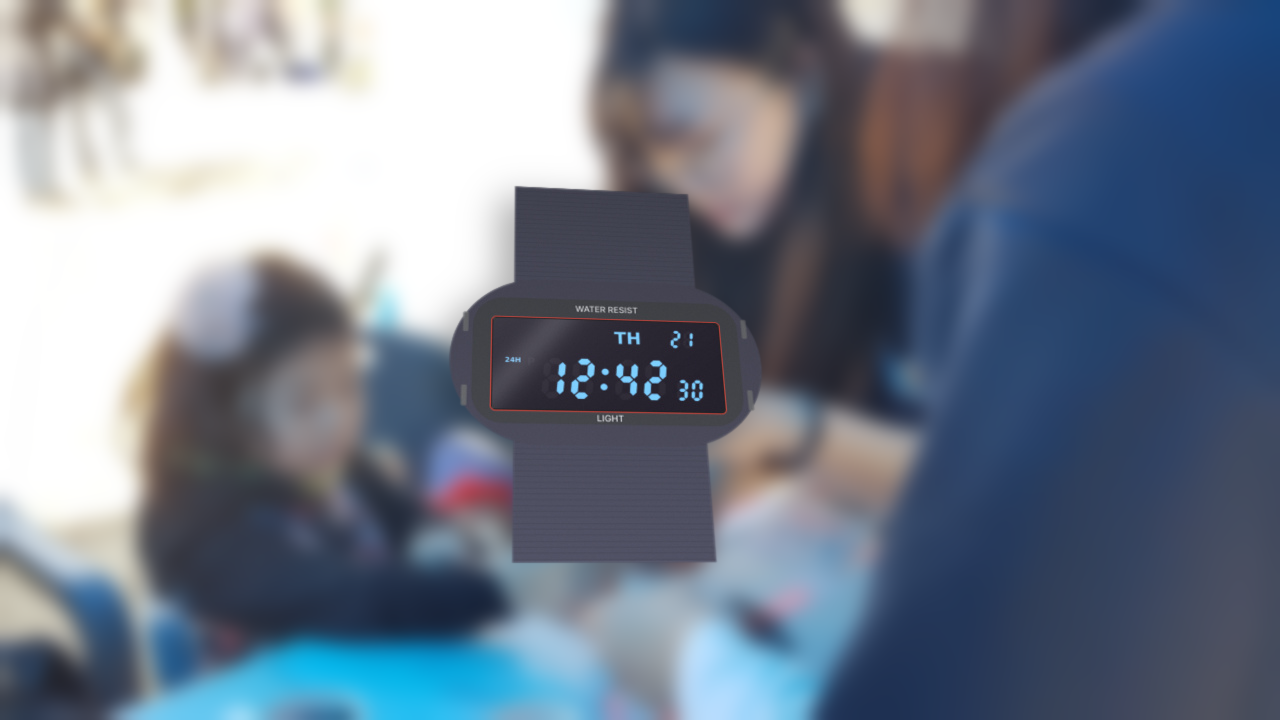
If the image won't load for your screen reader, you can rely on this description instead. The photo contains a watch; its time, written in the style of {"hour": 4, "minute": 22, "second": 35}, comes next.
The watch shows {"hour": 12, "minute": 42, "second": 30}
